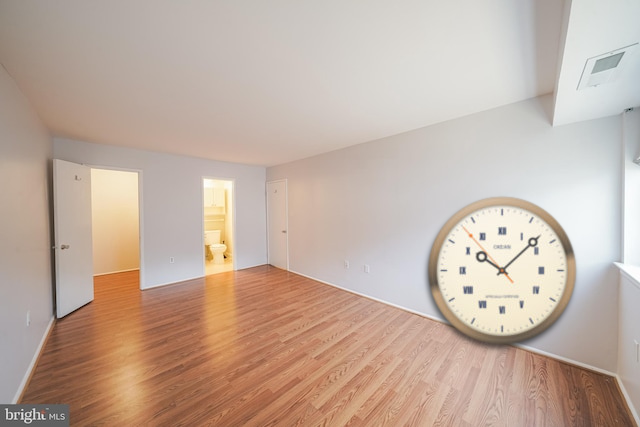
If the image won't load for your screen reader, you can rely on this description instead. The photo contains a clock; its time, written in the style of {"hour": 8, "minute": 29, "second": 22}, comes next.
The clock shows {"hour": 10, "minute": 7, "second": 53}
